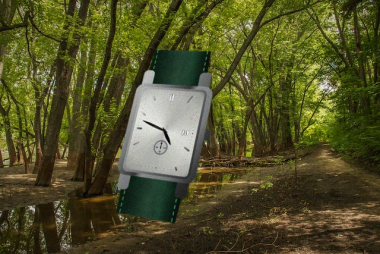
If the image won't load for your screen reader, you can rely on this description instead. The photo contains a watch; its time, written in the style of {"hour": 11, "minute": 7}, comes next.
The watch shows {"hour": 4, "minute": 48}
